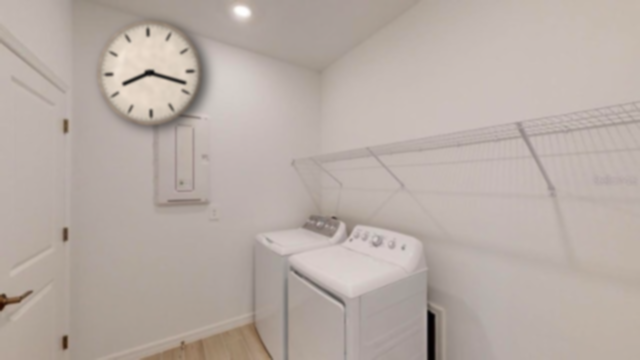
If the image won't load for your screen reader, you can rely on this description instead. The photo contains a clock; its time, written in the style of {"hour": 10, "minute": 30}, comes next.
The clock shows {"hour": 8, "minute": 18}
